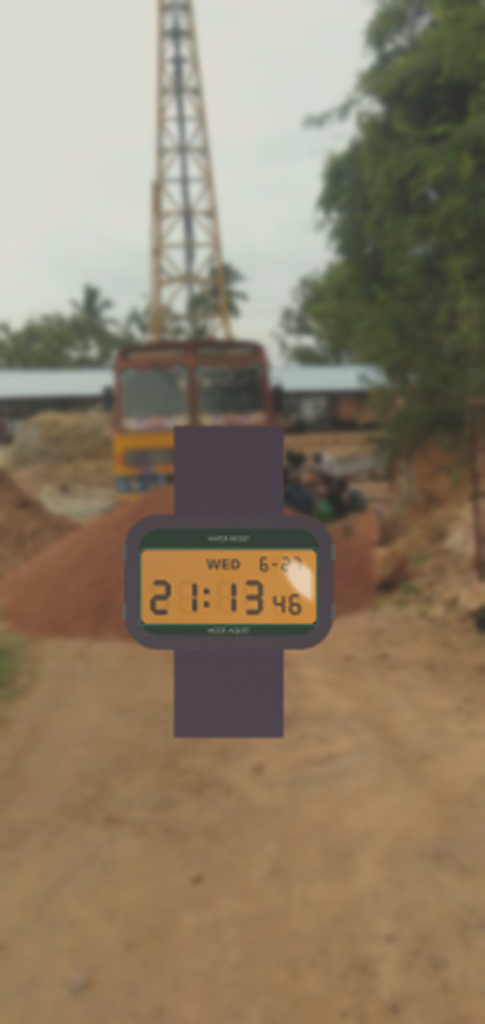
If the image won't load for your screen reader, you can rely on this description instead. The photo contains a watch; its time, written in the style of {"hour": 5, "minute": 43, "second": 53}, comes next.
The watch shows {"hour": 21, "minute": 13, "second": 46}
